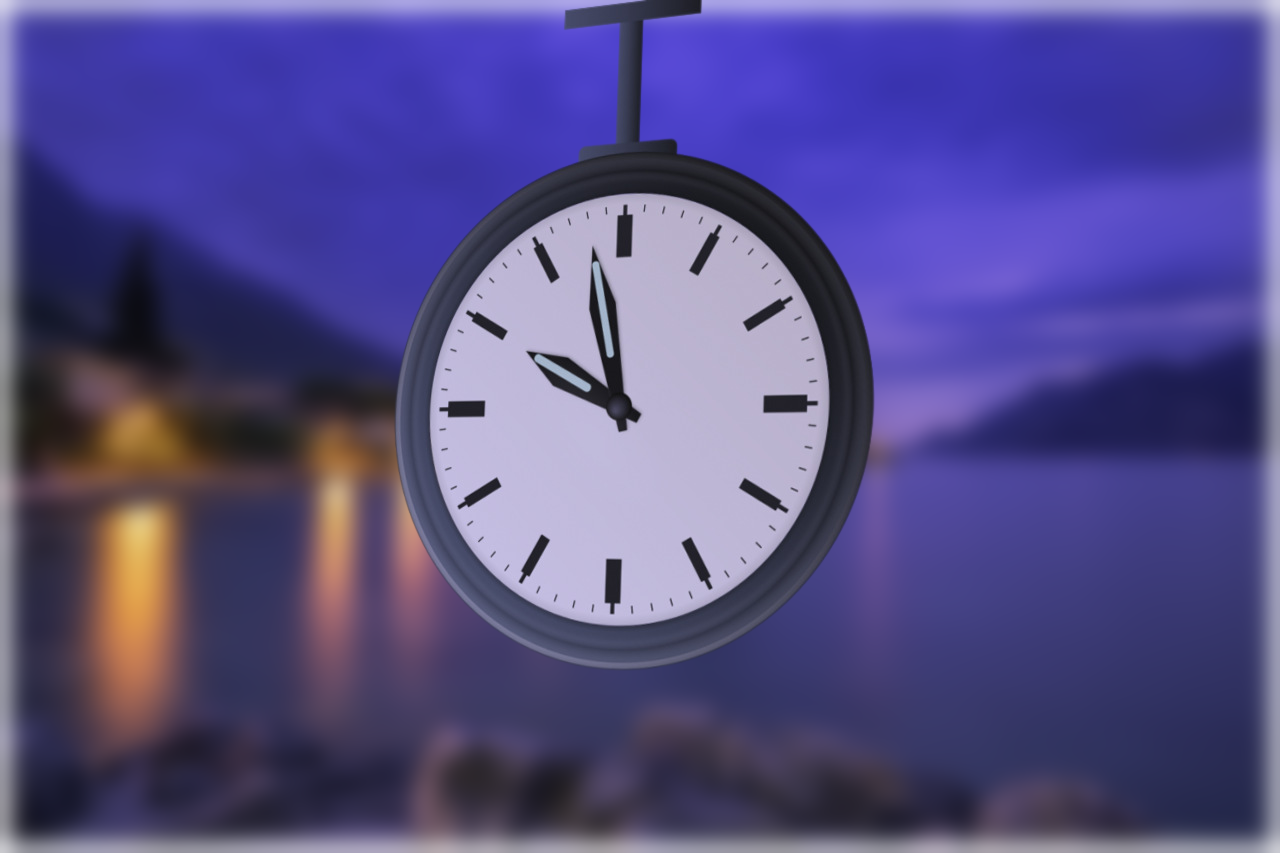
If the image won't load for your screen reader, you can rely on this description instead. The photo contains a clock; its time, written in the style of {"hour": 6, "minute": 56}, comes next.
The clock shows {"hour": 9, "minute": 58}
